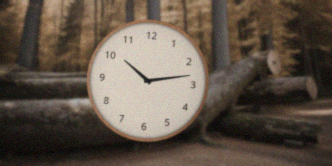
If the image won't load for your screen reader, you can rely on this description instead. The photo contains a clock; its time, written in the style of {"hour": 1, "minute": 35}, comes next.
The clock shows {"hour": 10, "minute": 13}
